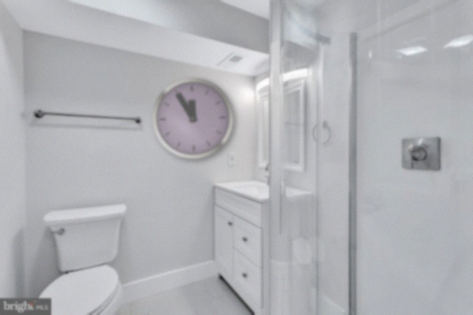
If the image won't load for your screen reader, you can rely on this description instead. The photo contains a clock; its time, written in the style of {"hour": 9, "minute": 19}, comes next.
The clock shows {"hour": 11, "minute": 55}
